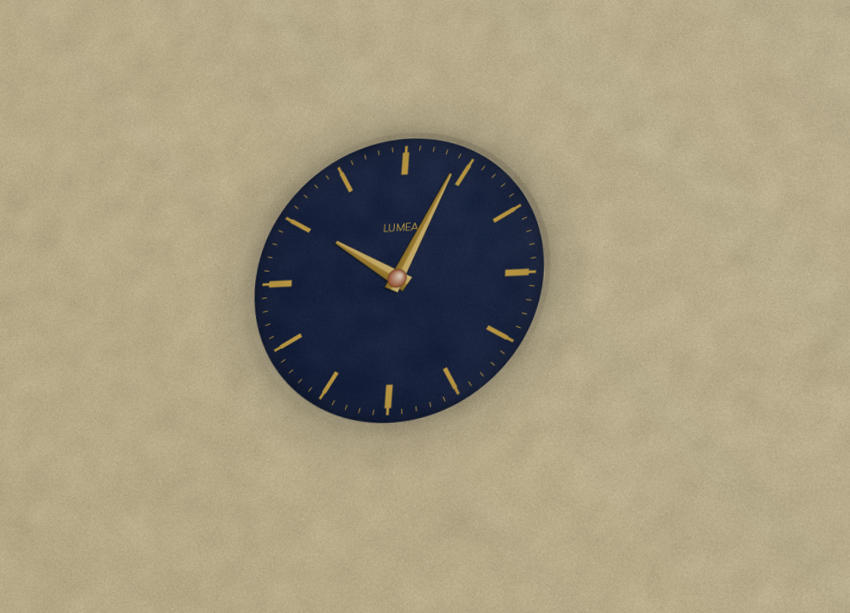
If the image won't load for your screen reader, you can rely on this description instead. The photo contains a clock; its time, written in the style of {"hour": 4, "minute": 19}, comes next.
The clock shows {"hour": 10, "minute": 4}
